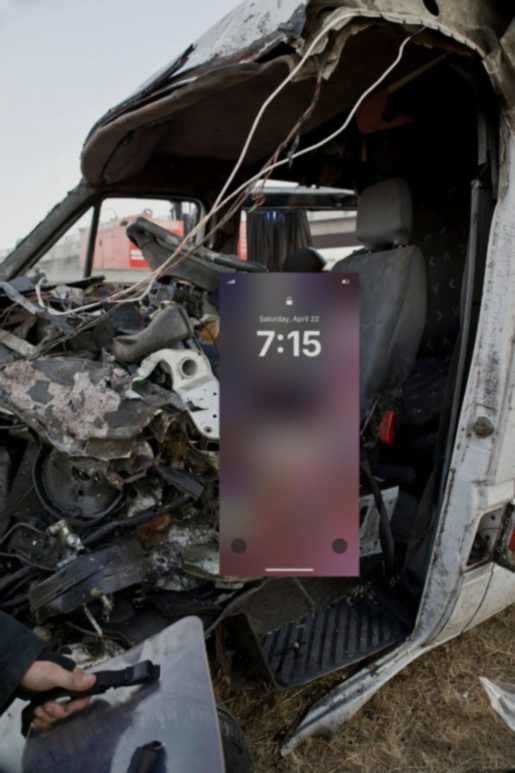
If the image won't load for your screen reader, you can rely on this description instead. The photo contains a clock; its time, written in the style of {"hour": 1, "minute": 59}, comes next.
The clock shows {"hour": 7, "minute": 15}
